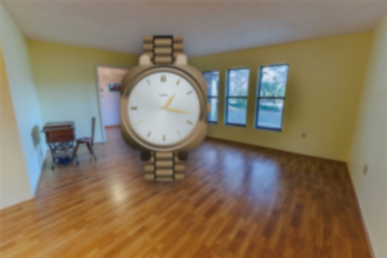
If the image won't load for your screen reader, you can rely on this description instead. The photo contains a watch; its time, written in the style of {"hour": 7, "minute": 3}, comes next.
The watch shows {"hour": 1, "minute": 17}
